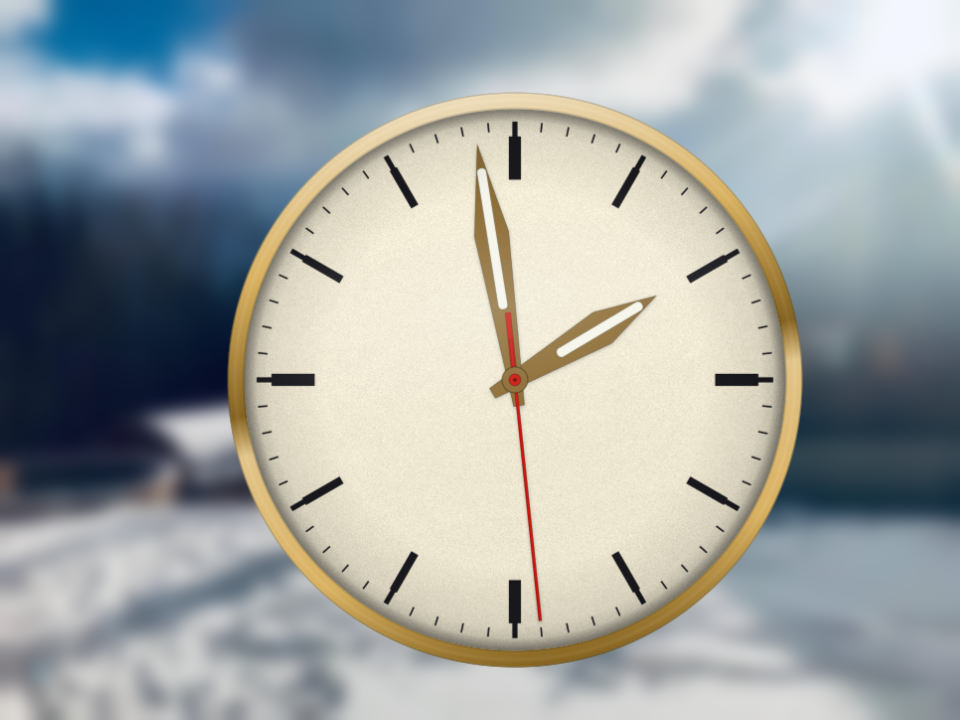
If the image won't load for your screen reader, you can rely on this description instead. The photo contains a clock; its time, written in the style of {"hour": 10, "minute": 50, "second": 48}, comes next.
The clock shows {"hour": 1, "minute": 58, "second": 29}
